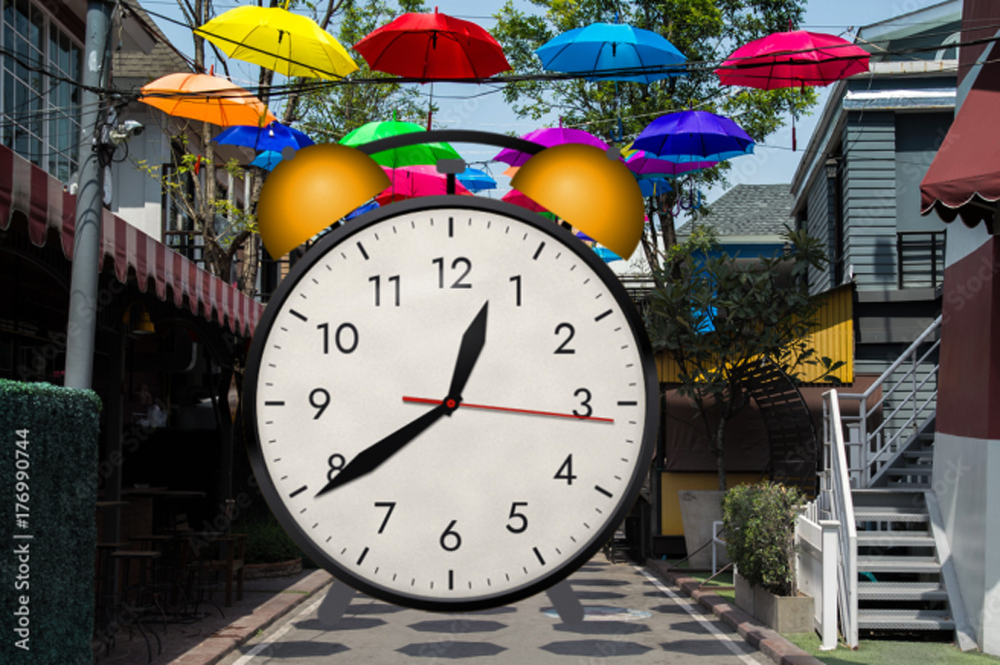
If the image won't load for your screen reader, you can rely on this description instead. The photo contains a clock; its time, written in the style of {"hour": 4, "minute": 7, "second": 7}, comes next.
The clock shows {"hour": 12, "minute": 39, "second": 16}
